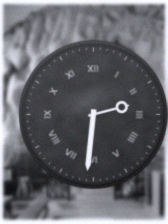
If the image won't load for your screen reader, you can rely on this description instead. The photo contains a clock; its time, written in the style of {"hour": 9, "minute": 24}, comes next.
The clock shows {"hour": 2, "minute": 31}
